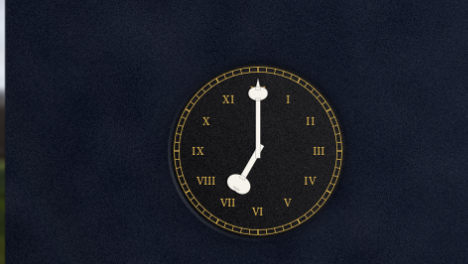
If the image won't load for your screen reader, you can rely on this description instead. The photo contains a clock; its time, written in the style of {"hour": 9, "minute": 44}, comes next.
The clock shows {"hour": 7, "minute": 0}
